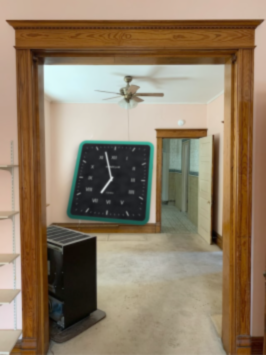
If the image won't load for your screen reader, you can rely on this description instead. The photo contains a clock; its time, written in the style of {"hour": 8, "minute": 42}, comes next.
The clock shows {"hour": 6, "minute": 57}
